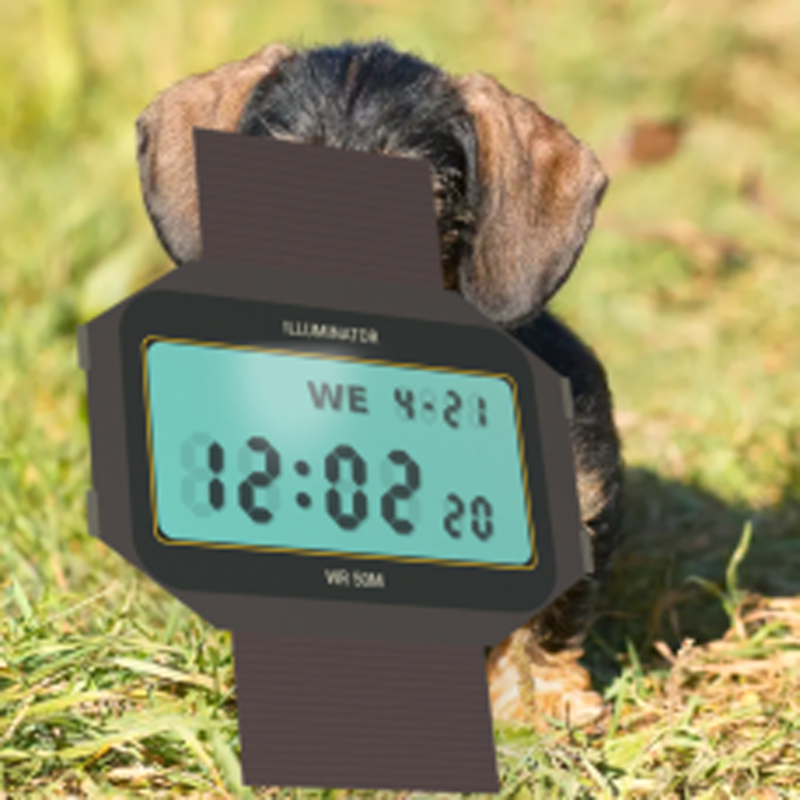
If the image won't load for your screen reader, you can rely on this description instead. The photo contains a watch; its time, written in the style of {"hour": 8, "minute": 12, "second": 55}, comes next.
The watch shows {"hour": 12, "minute": 2, "second": 20}
